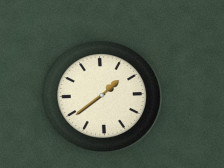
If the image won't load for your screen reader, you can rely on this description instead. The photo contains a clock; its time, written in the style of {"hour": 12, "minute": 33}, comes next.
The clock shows {"hour": 1, "minute": 39}
